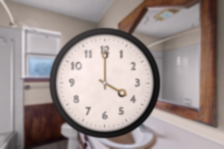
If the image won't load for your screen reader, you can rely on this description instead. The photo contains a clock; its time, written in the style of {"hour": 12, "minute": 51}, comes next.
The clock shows {"hour": 4, "minute": 0}
